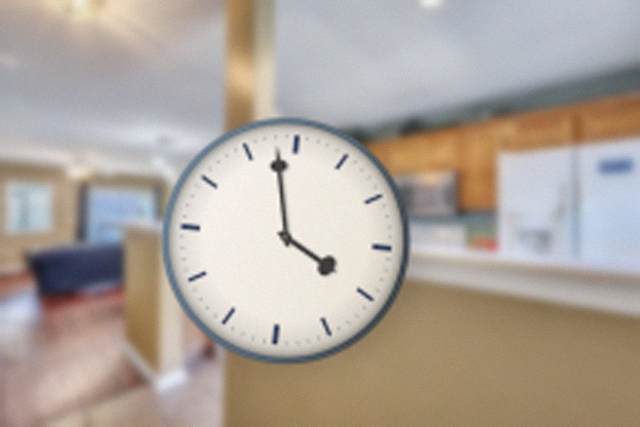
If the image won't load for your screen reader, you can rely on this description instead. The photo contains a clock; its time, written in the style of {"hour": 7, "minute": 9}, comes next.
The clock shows {"hour": 3, "minute": 58}
